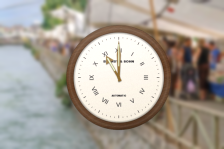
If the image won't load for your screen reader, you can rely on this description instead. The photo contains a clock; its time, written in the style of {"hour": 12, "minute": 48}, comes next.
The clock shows {"hour": 11, "minute": 0}
